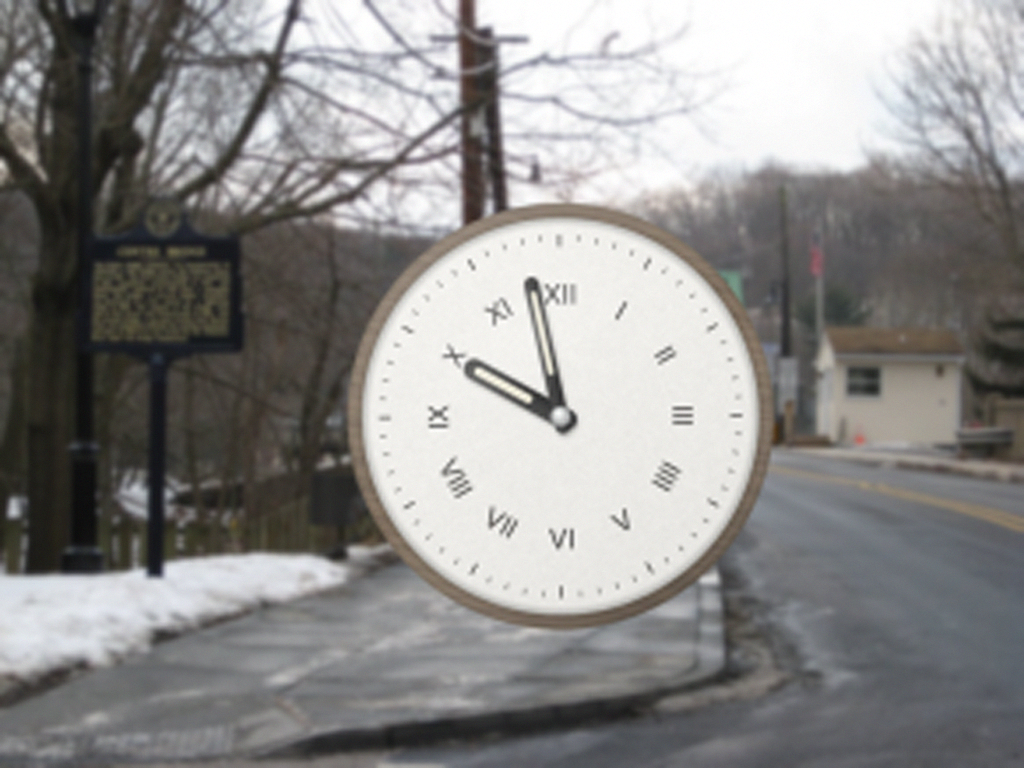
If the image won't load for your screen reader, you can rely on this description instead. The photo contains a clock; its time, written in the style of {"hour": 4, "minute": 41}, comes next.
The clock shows {"hour": 9, "minute": 58}
